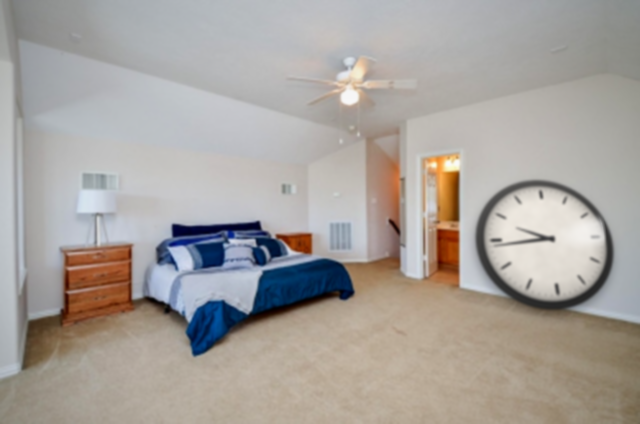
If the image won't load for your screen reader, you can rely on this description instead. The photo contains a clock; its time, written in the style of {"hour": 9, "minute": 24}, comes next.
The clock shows {"hour": 9, "minute": 44}
